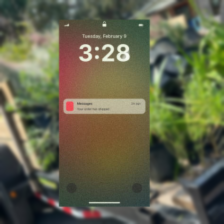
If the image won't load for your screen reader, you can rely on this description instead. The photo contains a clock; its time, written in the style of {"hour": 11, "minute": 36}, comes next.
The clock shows {"hour": 3, "minute": 28}
